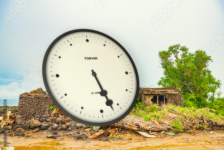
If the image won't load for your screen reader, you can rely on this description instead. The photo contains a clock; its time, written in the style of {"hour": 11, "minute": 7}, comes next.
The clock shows {"hour": 5, "minute": 27}
